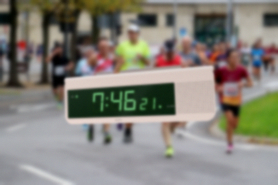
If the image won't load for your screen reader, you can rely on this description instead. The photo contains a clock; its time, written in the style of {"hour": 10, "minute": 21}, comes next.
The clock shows {"hour": 7, "minute": 46}
